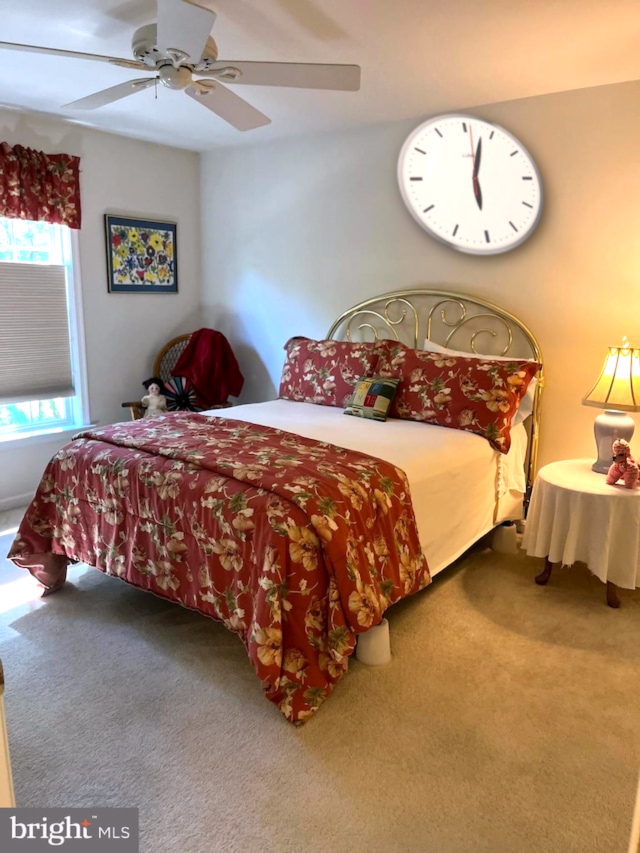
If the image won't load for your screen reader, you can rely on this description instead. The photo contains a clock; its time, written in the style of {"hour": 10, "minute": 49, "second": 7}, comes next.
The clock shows {"hour": 6, "minute": 3, "second": 1}
